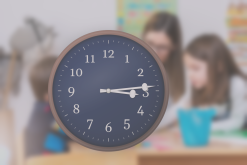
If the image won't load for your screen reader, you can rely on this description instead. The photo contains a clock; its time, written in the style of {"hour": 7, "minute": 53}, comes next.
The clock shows {"hour": 3, "minute": 14}
